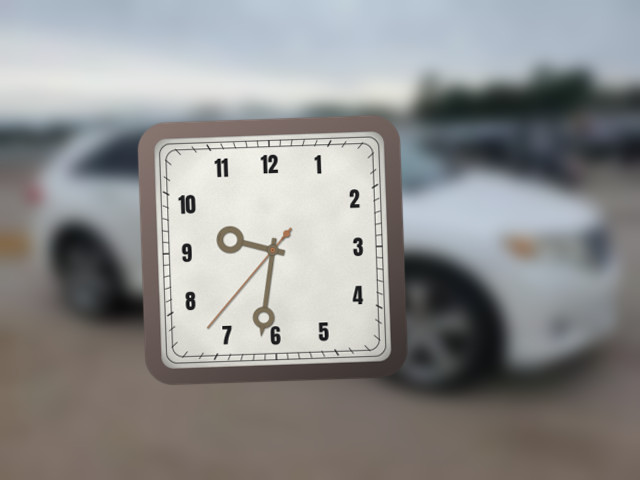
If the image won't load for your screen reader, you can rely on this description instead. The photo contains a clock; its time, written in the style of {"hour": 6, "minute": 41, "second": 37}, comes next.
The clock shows {"hour": 9, "minute": 31, "second": 37}
